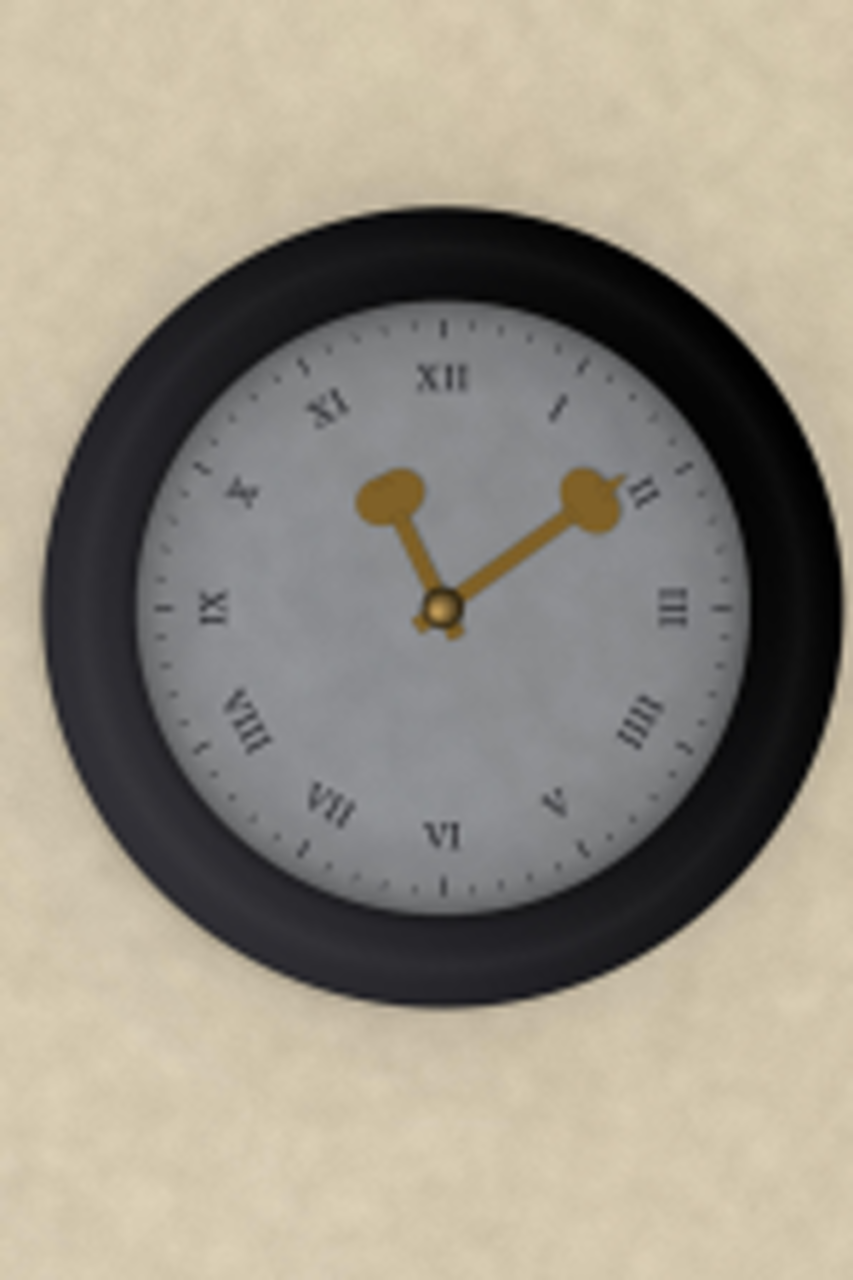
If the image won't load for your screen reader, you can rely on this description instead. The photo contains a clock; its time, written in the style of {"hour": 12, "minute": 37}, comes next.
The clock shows {"hour": 11, "minute": 9}
